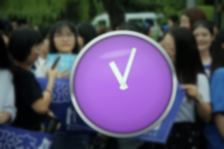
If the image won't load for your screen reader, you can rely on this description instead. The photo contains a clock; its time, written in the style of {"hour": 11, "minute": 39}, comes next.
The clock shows {"hour": 11, "minute": 3}
